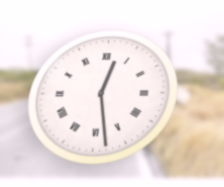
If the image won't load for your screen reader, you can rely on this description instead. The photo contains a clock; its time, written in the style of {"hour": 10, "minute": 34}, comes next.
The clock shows {"hour": 12, "minute": 28}
